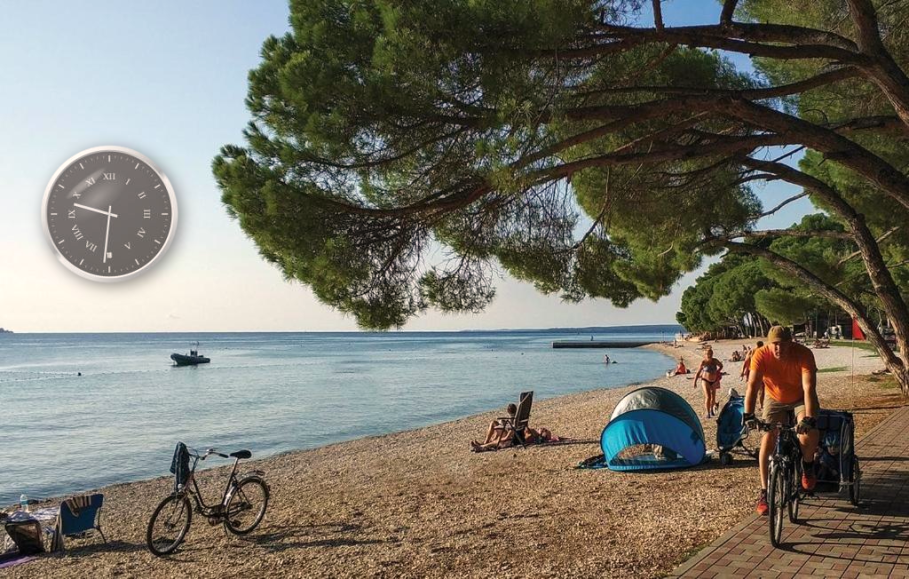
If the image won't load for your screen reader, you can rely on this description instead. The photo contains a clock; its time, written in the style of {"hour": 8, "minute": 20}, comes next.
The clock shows {"hour": 9, "minute": 31}
